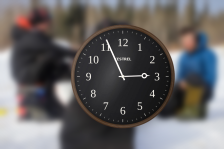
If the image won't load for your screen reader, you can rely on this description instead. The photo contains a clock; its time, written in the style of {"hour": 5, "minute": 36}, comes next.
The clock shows {"hour": 2, "minute": 56}
